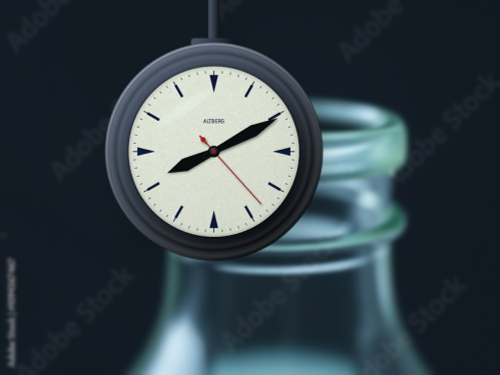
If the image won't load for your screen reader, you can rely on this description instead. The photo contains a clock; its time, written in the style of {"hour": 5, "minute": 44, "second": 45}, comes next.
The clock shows {"hour": 8, "minute": 10, "second": 23}
